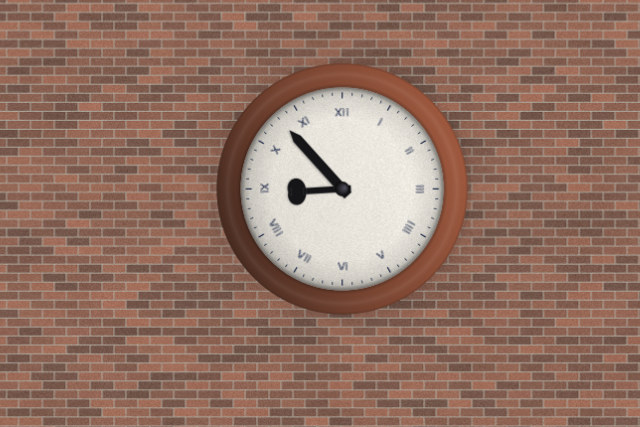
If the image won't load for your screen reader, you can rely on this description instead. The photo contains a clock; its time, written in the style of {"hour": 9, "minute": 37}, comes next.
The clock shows {"hour": 8, "minute": 53}
